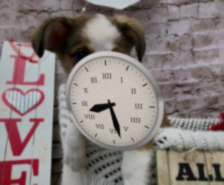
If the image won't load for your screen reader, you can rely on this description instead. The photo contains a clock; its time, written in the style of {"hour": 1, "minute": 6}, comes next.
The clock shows {"hour": 8, "minute": 28}
